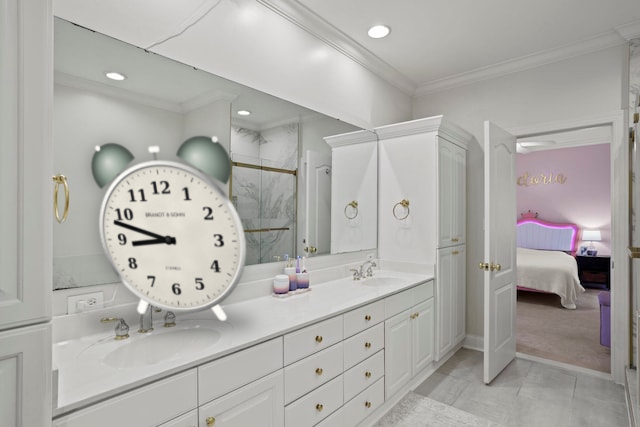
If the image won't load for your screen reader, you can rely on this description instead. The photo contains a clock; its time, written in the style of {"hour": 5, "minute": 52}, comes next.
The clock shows {"hour": 8, "minute": 48}
